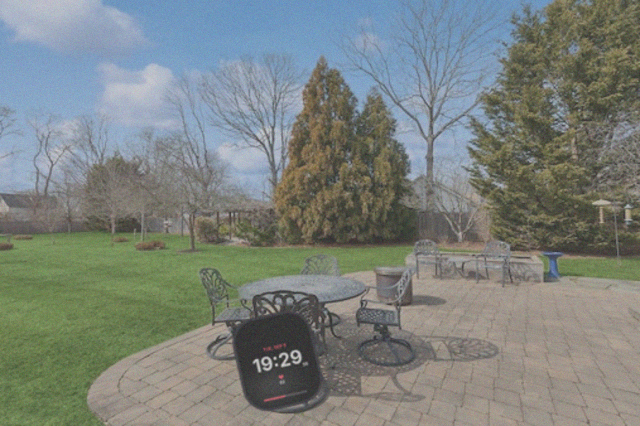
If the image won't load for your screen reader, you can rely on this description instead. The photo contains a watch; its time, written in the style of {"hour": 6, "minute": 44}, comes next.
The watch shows {"hour": 19, "minute": 29}
